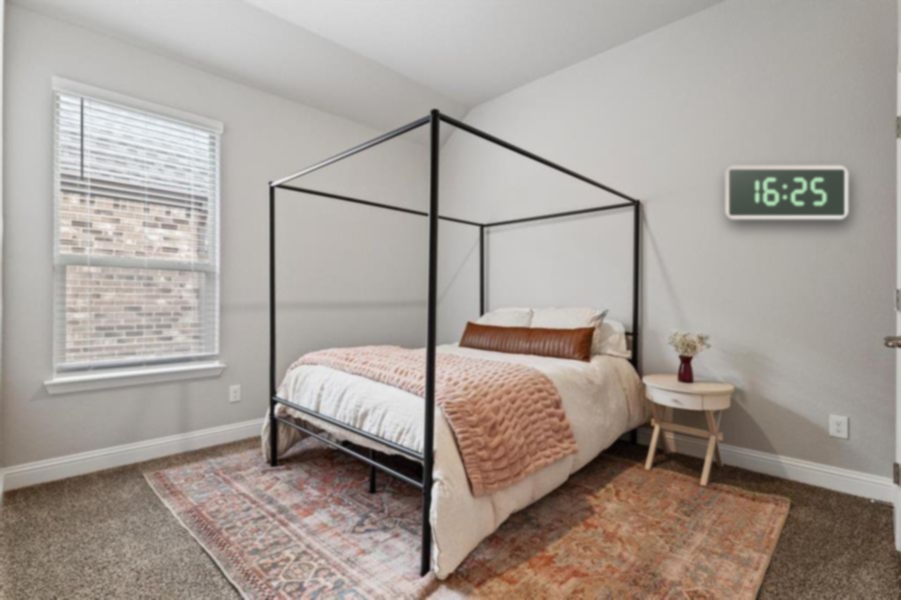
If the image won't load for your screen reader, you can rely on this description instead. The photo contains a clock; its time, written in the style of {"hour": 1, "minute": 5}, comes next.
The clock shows {"hour": 16, "minute": 25}
